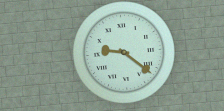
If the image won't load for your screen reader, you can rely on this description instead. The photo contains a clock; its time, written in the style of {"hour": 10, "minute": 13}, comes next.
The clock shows {"hour": 9, "minute": 22}
